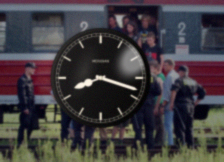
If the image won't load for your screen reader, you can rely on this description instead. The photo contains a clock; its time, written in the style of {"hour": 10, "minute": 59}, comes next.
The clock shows {"hour": 8, "minute": 18}
